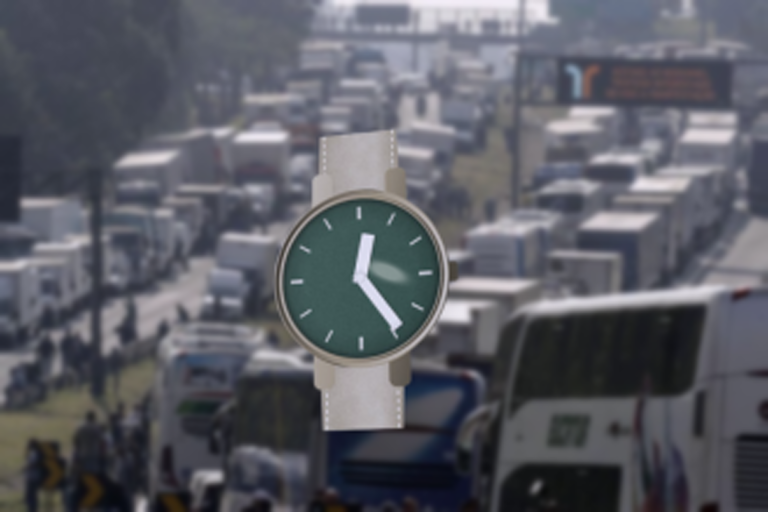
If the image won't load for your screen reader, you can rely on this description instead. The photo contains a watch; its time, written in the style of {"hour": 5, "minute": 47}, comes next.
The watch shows {"hour": 12, "minute": 24}
